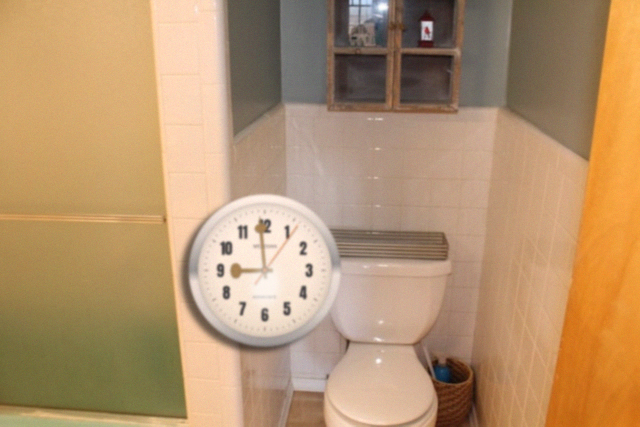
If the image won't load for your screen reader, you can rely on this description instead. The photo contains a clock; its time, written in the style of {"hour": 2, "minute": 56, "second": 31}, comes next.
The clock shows {"hour": 8, "minute": 59, "second": 6}
